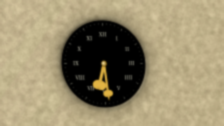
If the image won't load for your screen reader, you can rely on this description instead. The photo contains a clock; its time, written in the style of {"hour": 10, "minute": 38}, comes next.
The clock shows {"hour": 6, "minute": 29}
